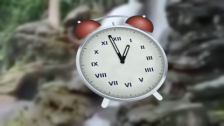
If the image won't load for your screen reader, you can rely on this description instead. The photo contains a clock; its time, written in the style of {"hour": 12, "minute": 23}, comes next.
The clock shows {"hour": 12, "minute": 58}
